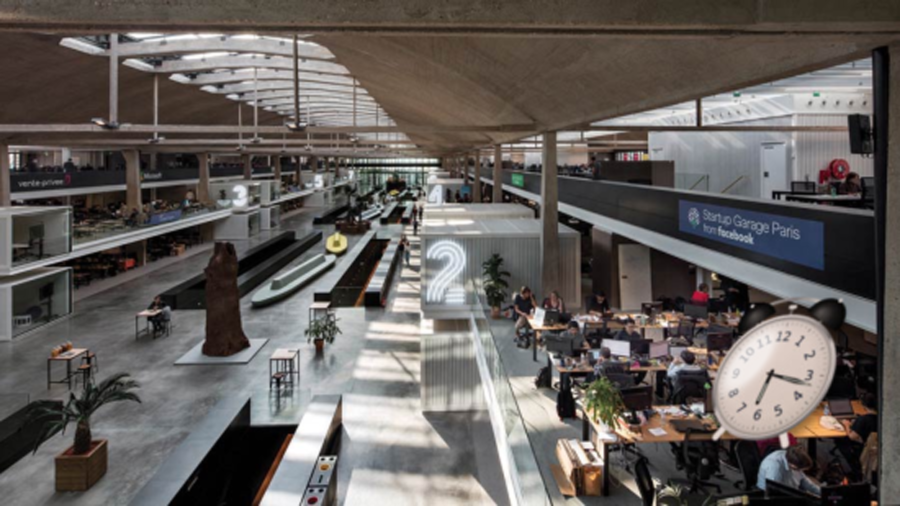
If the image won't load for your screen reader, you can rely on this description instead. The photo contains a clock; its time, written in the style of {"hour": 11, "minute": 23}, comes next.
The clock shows {"hour": 6, "minute": 17}
